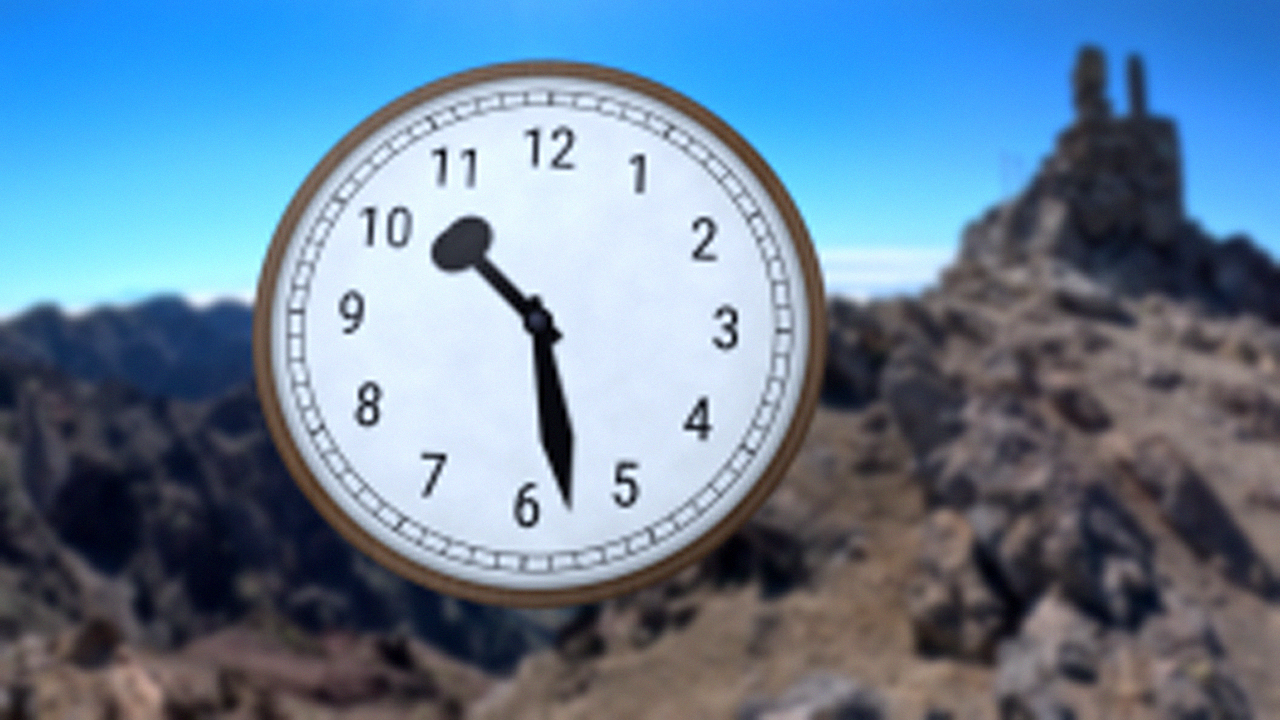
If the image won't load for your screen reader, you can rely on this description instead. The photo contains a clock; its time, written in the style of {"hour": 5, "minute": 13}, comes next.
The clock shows {"hour": 10, "minute": 28}
